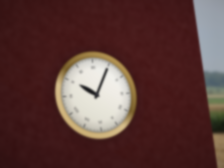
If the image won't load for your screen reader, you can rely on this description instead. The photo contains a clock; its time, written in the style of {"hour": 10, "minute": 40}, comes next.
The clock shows {"hour": 10, "minute": 5}
